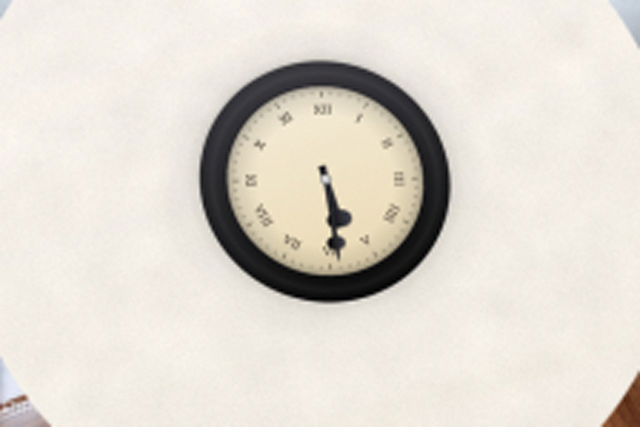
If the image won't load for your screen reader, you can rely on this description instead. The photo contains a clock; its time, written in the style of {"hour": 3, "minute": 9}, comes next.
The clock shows {"hour": 5, "minute": 29}
